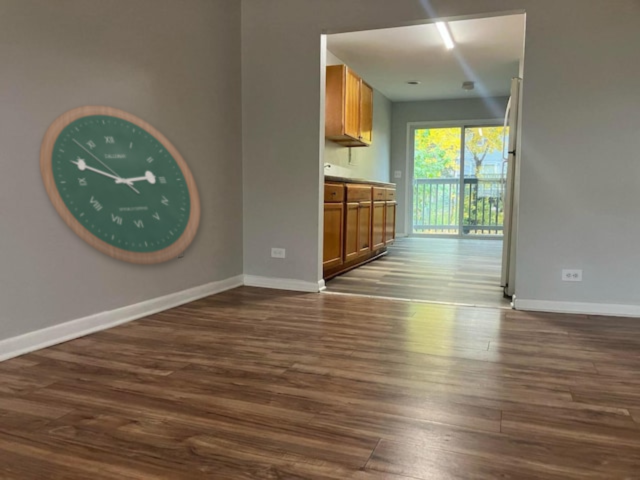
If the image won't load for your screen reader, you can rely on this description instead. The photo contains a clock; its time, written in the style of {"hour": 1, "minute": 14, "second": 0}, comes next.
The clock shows {"hour": 2, "minute": 48, "second": 53}
